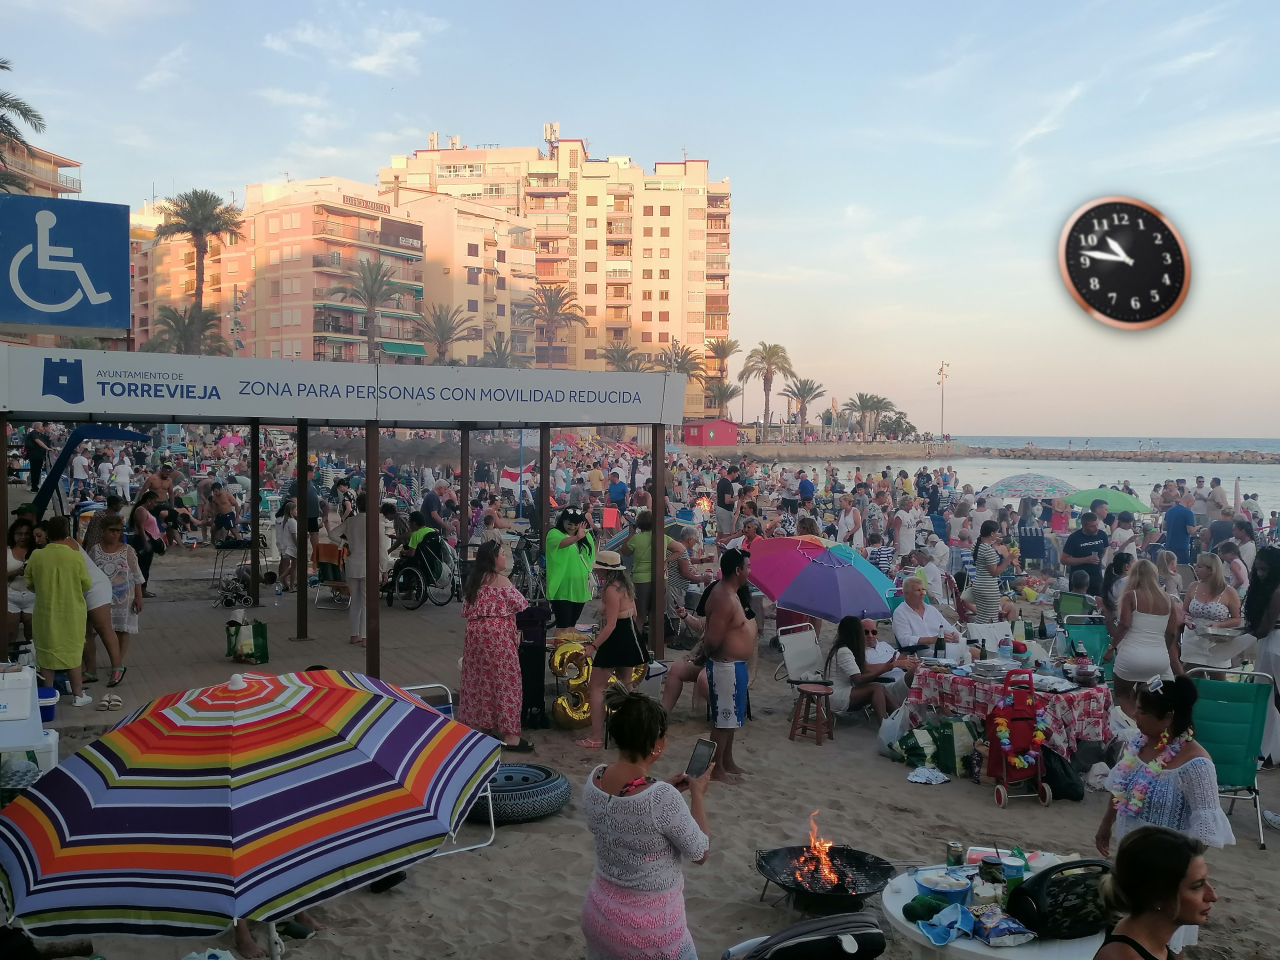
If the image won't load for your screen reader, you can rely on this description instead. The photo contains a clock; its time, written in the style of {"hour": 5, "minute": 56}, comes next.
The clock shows {"hour": 10, "minute": 47}
